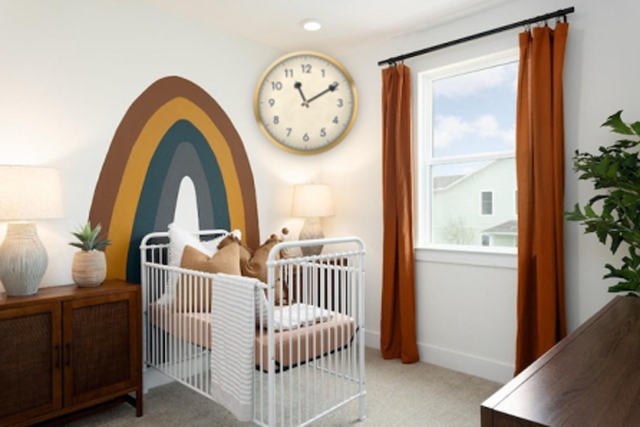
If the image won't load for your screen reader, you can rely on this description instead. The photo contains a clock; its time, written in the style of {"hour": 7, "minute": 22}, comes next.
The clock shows {"hour": 11, "minute": 10}
